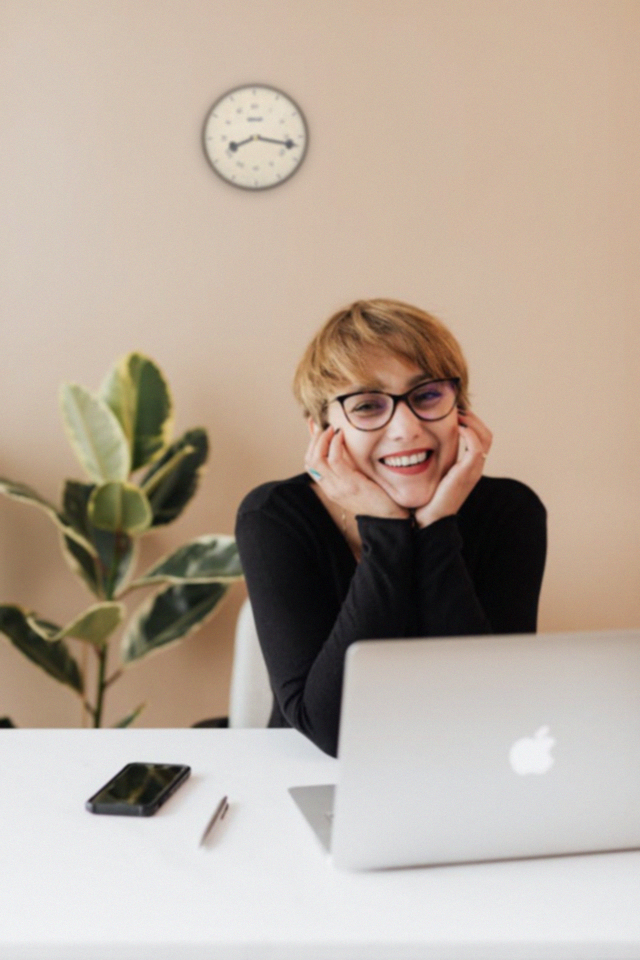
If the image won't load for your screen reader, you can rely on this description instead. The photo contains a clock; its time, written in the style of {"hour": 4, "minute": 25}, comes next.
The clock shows {"hour": 8, "minute": 17}
